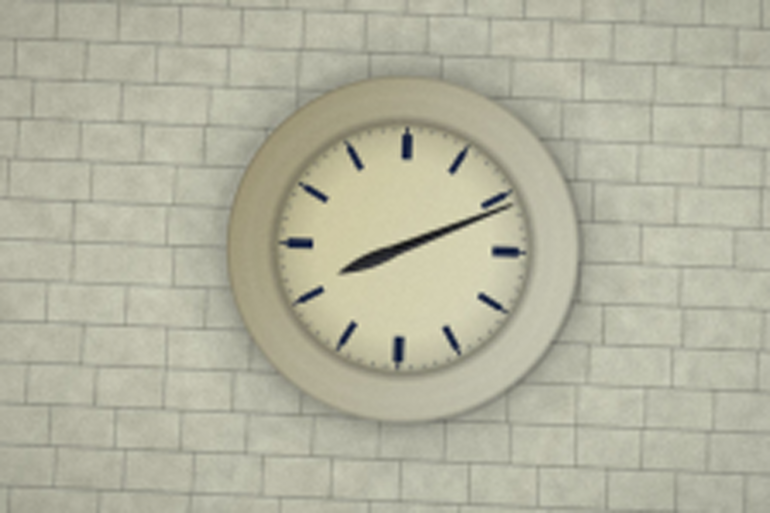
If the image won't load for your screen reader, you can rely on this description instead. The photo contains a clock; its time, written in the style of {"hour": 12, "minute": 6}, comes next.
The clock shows {"hour": 8, "minute": 11}
